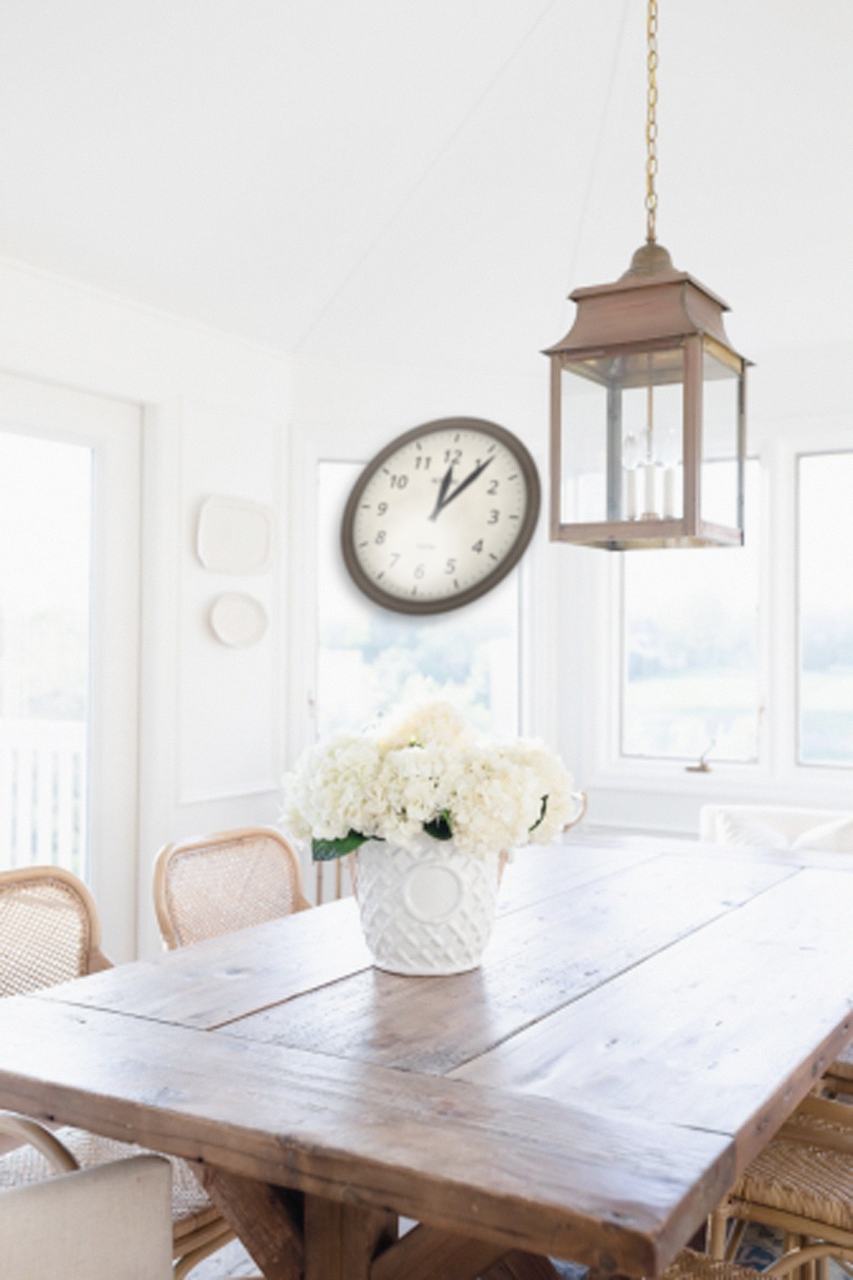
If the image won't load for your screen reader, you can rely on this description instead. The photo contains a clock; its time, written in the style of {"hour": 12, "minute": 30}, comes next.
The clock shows {"hour": 12, "minute": 6}
